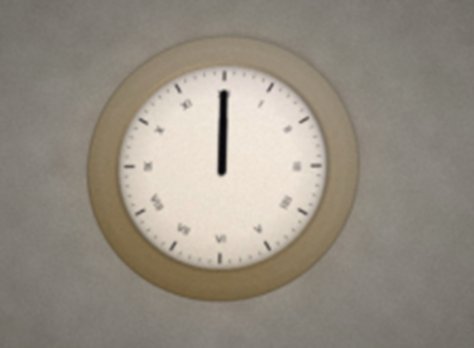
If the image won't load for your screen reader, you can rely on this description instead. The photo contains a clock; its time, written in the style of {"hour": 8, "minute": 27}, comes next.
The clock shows {"hour": 12, "minute": 0}
